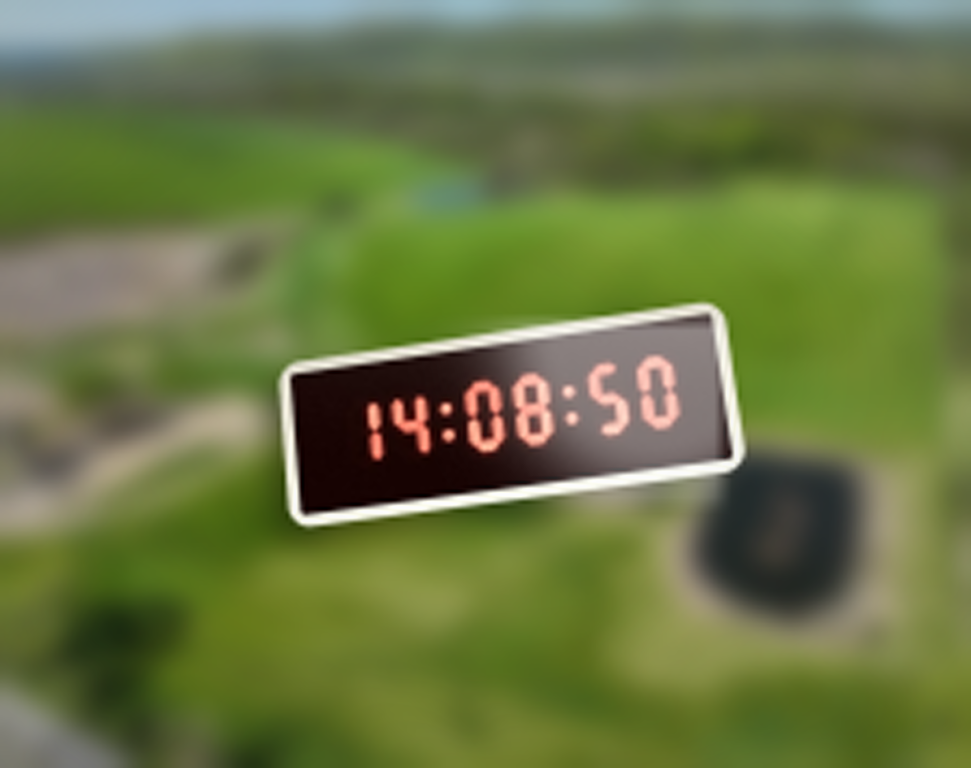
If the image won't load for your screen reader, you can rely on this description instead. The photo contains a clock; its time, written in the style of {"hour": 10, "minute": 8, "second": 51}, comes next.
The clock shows {"hour": 14, "minute": 8, "second": 50}
